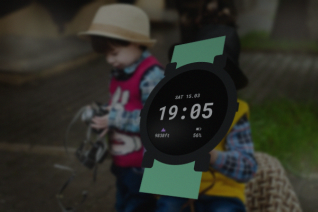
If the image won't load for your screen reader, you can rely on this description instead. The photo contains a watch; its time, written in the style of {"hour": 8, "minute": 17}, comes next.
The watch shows {"hour": 19, "minute": 5}
